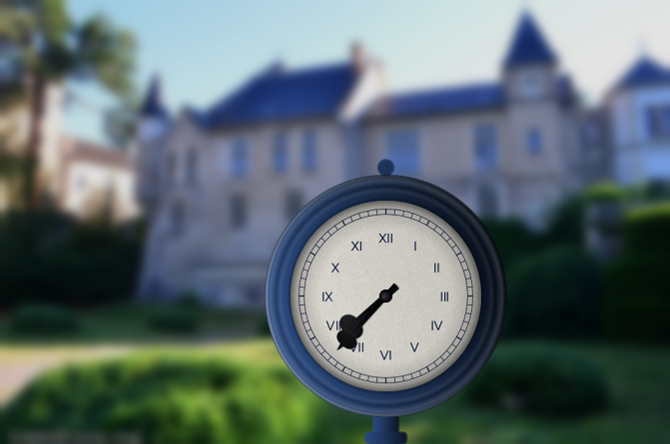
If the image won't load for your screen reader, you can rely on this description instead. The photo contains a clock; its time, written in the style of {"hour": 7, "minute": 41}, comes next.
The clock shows {"hour": 7, "minute": 37}
